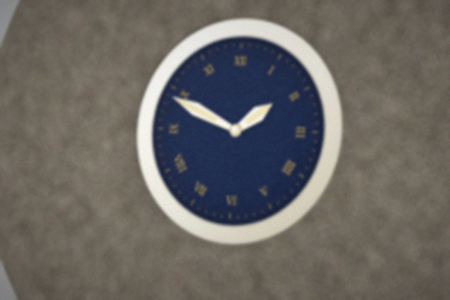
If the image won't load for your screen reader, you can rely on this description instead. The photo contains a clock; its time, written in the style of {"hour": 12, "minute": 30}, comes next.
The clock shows {"hour": 1, "minute": 49}
